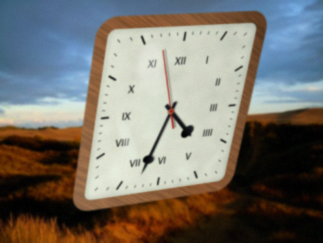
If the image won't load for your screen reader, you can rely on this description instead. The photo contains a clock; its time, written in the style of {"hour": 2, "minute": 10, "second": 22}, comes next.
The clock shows {"hour": 4, "minute": 32, "second": 57}
